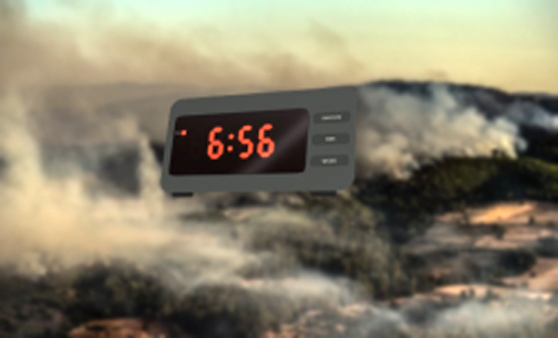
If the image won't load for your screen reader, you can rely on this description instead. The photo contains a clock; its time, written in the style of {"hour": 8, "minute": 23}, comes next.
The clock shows {"hour": 6, "minute": 56}
